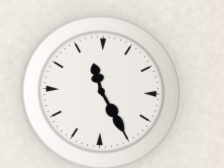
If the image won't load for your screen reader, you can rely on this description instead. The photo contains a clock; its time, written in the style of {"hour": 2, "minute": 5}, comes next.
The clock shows {"hour": 11, "minute": 25}
